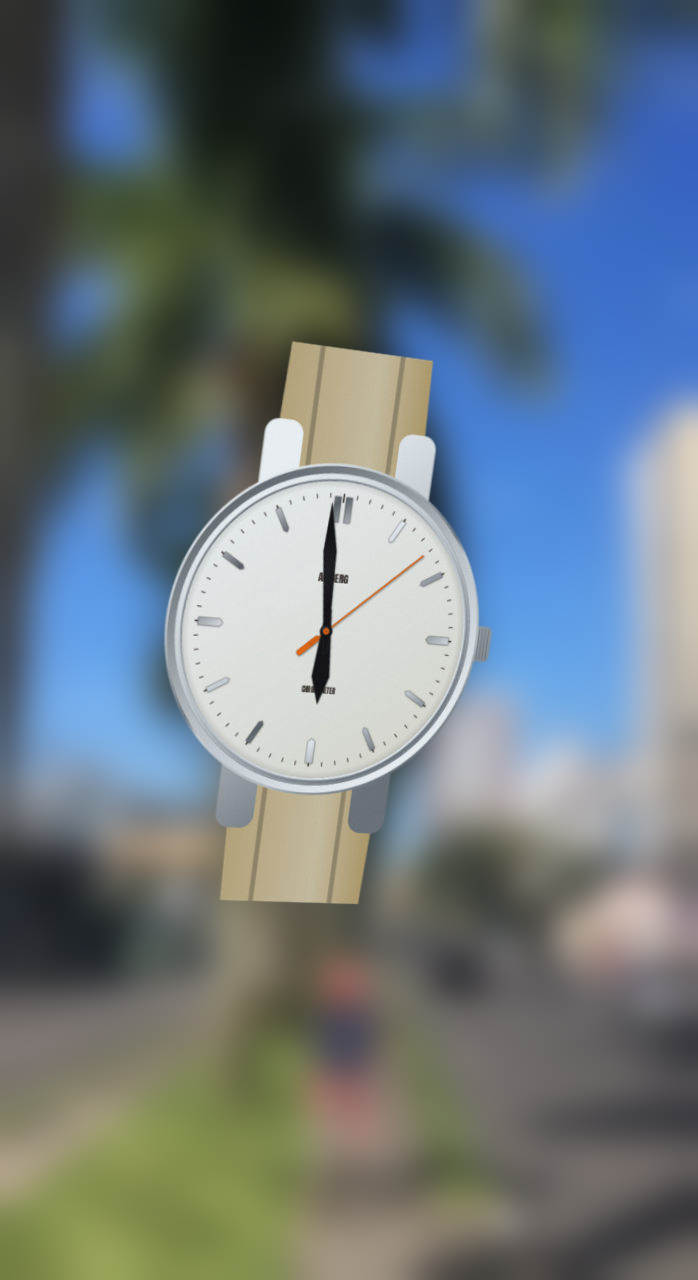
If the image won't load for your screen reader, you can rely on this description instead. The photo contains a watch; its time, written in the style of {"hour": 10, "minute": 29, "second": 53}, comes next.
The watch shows {"hour": 5, "minute": 59, "second": 8}
